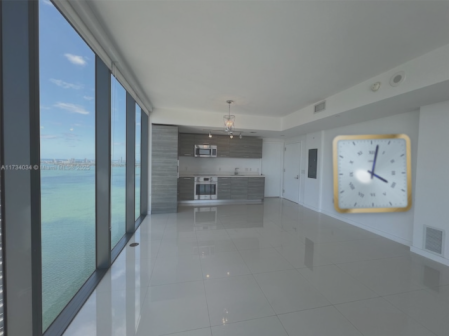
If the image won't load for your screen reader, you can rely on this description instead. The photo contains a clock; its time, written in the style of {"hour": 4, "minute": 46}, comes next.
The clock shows {"hour": 4, "minute": 2}
